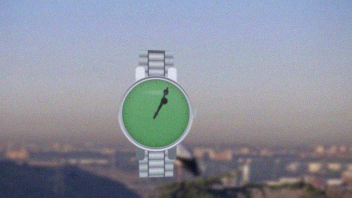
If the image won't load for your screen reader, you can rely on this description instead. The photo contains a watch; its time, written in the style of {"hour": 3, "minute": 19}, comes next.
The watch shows {"hour": 1, "minute": 4}
